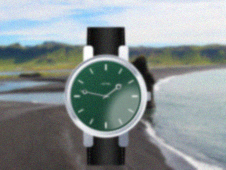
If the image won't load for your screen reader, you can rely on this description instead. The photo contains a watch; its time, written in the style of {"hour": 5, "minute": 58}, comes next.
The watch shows {"hour": 1, "minute": 47}
